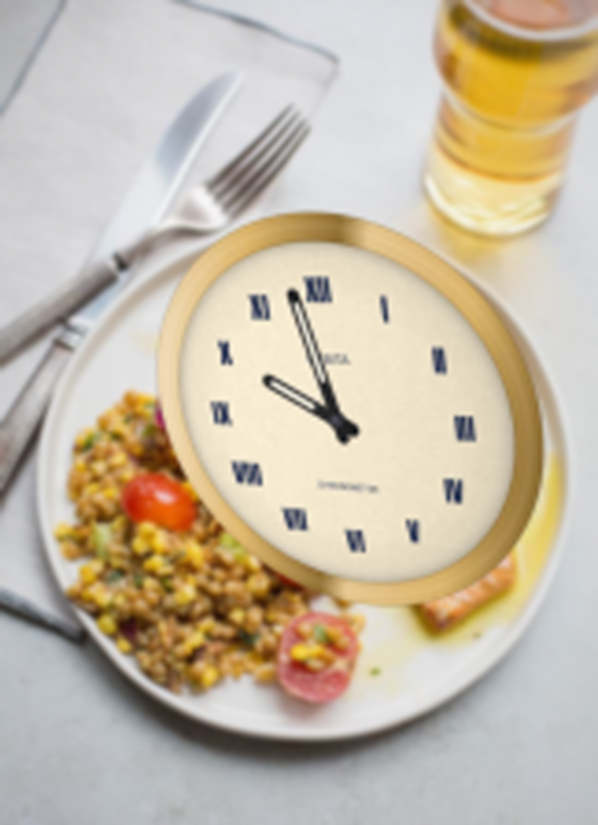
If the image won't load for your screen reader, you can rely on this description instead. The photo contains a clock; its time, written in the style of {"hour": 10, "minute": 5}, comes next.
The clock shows {"hour": 9, "minute": 58}
